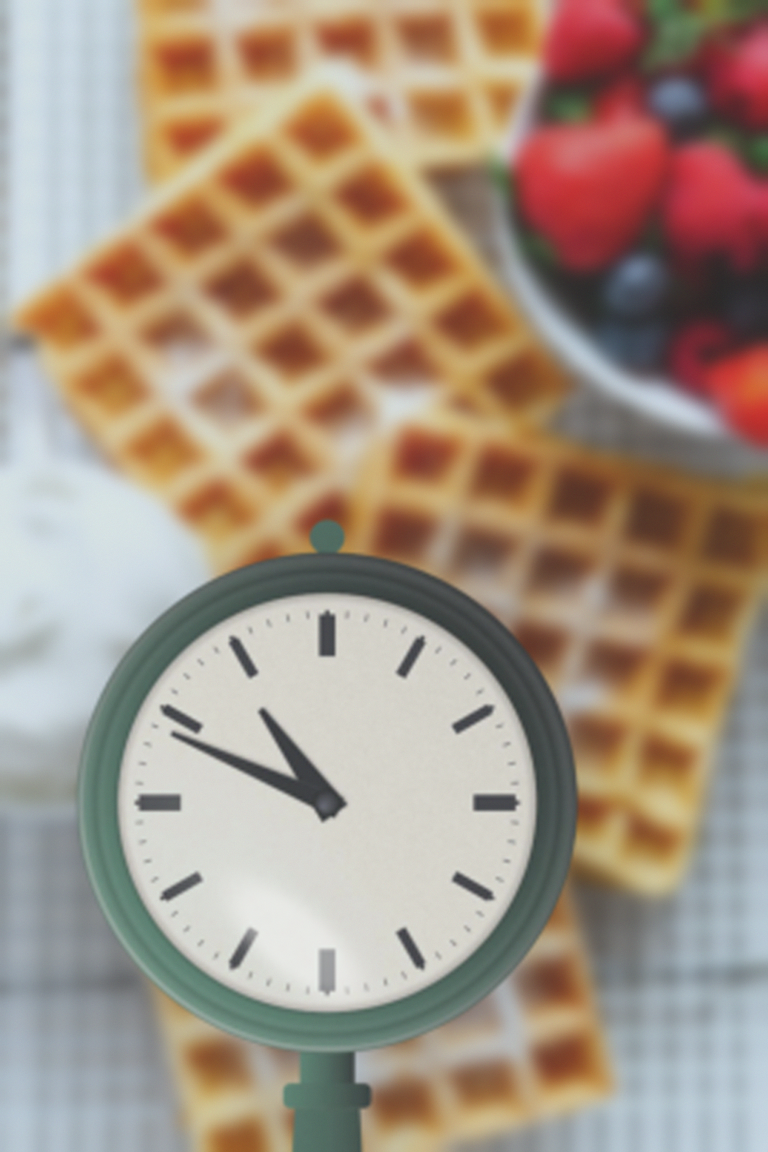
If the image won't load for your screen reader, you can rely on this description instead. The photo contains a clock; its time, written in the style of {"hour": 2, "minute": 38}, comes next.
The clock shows {"hour": 10, "minute": 49}
